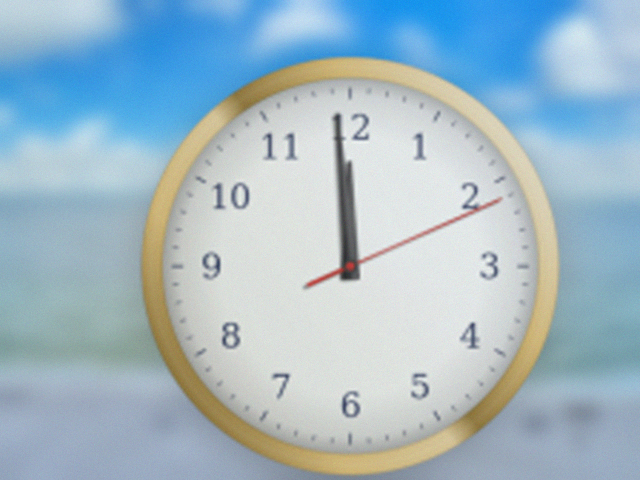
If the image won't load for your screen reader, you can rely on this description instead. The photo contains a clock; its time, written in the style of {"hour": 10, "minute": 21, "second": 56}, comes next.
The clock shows {"hour": 11, "minute": 59, "second": 11}
